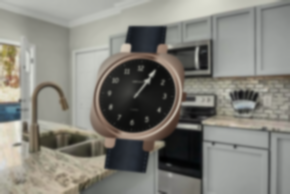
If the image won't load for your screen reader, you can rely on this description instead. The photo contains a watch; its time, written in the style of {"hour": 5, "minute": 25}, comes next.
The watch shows {"hour": 1, "minute": 5}
